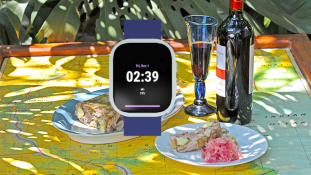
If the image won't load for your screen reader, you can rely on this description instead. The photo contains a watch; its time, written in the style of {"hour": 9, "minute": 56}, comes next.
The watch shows {"hour": 2, "minute": 39}
